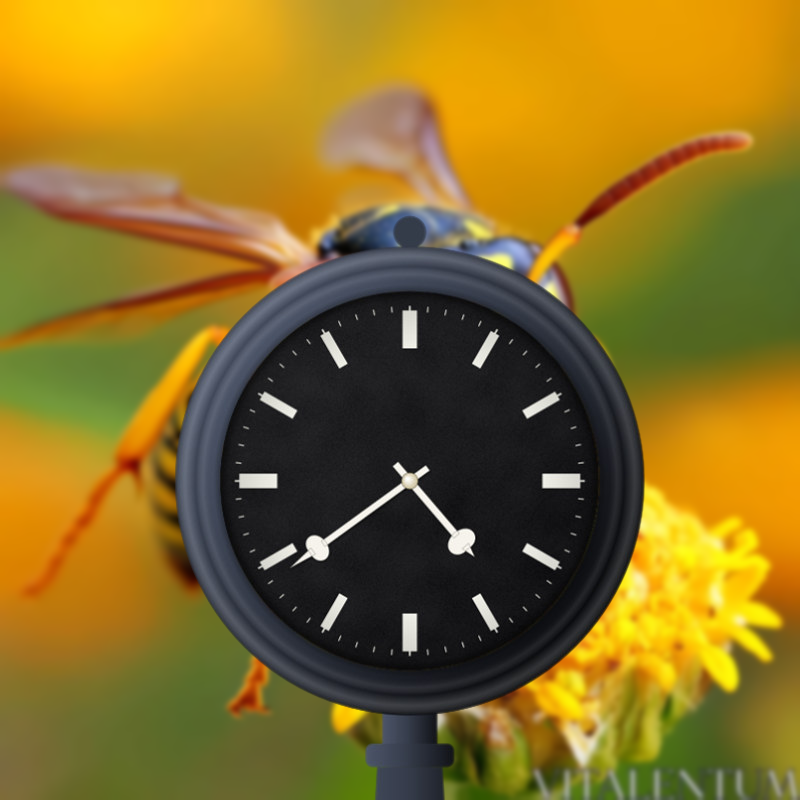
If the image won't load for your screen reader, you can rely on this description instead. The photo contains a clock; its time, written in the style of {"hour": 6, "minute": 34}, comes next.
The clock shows {"hour": 4, "minute": 39}
